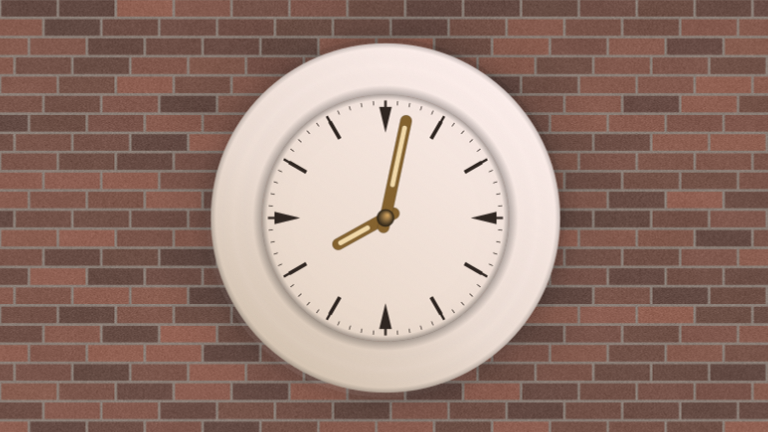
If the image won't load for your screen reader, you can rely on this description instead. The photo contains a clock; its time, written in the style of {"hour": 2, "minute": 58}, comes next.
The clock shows {"hour": 8, "minute": 2}
